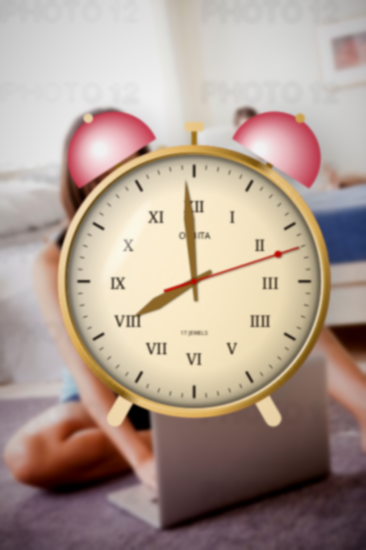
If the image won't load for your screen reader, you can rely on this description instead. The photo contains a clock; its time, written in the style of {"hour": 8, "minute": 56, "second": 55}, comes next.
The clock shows {"hour": 7, "minute": 59, "second": 12}
